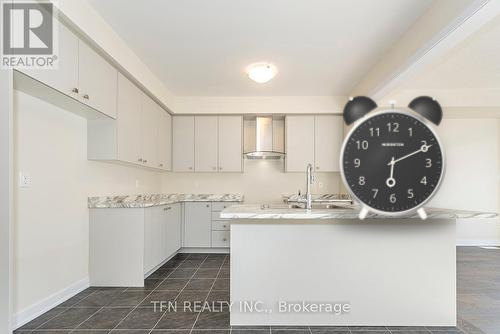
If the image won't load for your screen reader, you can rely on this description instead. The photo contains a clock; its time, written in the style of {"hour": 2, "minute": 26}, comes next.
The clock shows {"hour": 6, "minute": 11}
